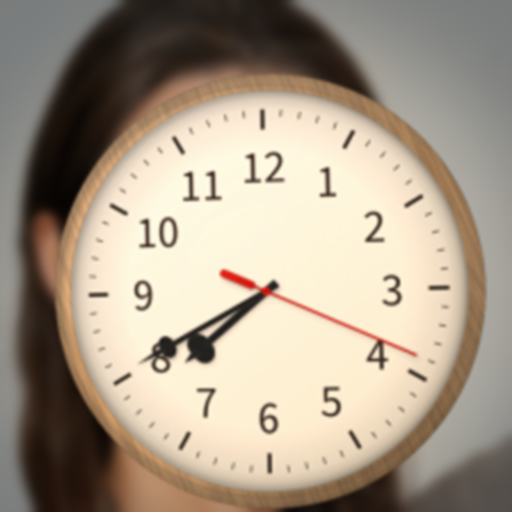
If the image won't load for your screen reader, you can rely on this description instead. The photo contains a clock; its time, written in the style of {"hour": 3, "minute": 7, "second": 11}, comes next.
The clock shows {"hour": 7, "minute": 40, "second": 19}
